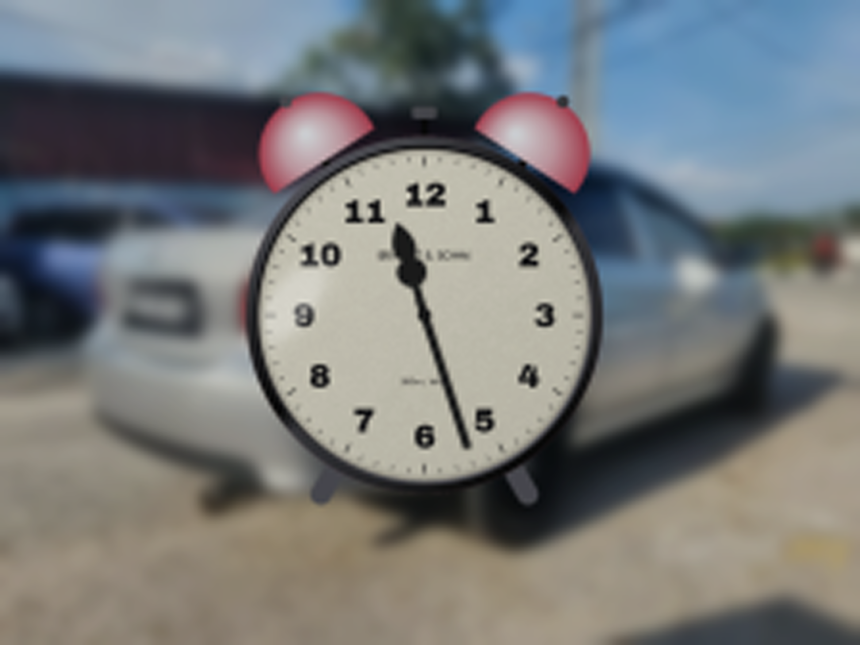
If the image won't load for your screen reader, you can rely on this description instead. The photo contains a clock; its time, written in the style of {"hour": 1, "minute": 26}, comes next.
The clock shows {"hour": 11, "minute": 27}
